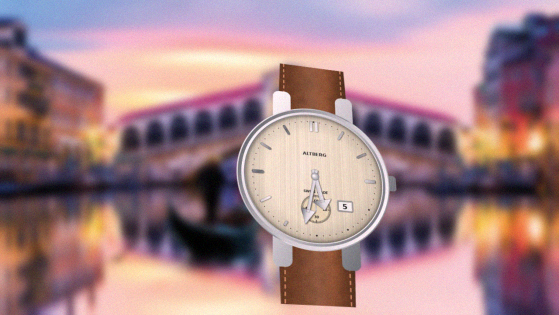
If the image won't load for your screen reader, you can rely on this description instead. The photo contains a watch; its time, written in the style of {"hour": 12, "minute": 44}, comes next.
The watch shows {"hour": 5, "minute": 32}
